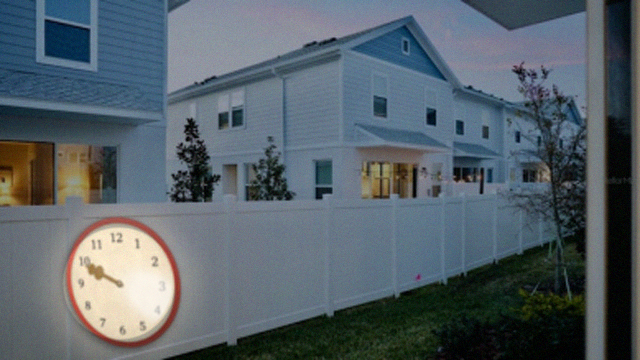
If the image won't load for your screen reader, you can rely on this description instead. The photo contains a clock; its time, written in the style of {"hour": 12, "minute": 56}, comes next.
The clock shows {"hour": 9, "minute": 49}
